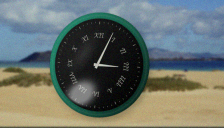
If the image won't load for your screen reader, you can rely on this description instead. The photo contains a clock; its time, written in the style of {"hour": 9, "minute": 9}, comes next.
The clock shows {"hour": 3, "minute": 4}
